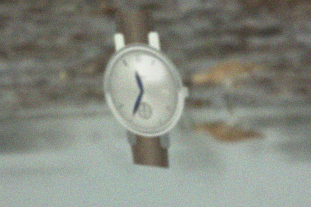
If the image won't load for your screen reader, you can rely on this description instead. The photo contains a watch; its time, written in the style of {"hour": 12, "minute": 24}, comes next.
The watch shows {"hour": 11, "minute": 35}
